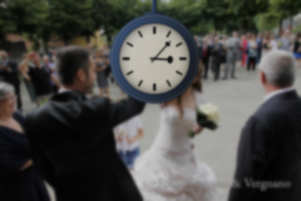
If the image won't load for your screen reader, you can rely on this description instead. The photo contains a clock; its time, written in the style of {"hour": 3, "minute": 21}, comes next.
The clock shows {"hour": 3, "minute": 7}
